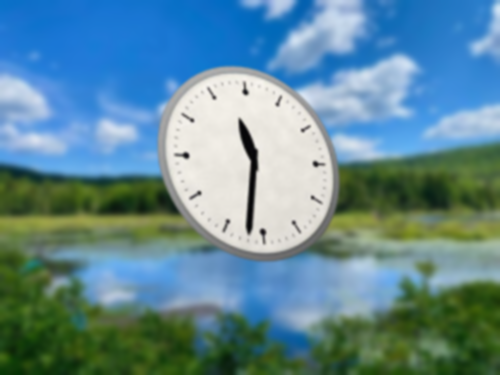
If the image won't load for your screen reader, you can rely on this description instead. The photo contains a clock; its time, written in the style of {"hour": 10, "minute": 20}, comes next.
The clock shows {"hour": 11, "minute": 32}
